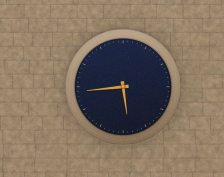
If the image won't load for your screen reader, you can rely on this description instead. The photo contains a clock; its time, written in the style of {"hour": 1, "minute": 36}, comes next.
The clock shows {"hour": 5, "minute": 44}
